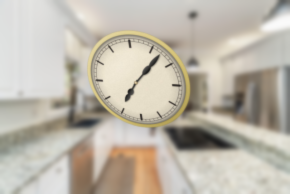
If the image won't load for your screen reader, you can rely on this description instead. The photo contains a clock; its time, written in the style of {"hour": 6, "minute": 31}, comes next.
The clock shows {"hour": 7, "minute": 7}
